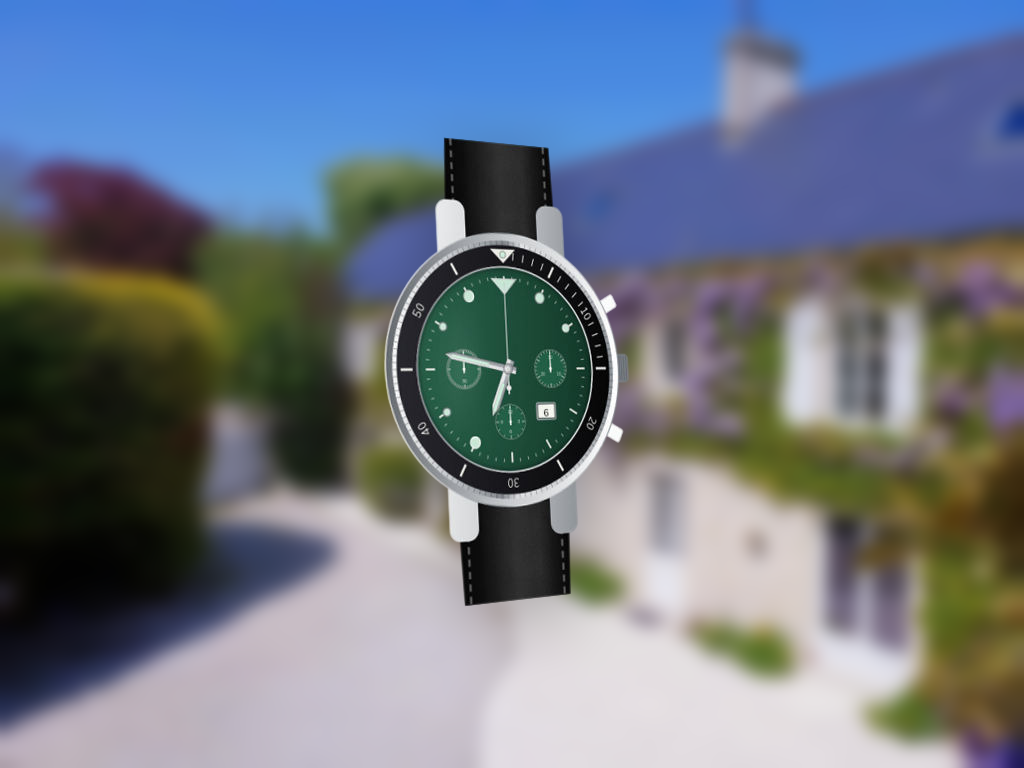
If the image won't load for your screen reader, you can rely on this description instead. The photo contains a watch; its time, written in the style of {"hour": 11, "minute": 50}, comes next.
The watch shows {"hour": 6, "minute": 47}
